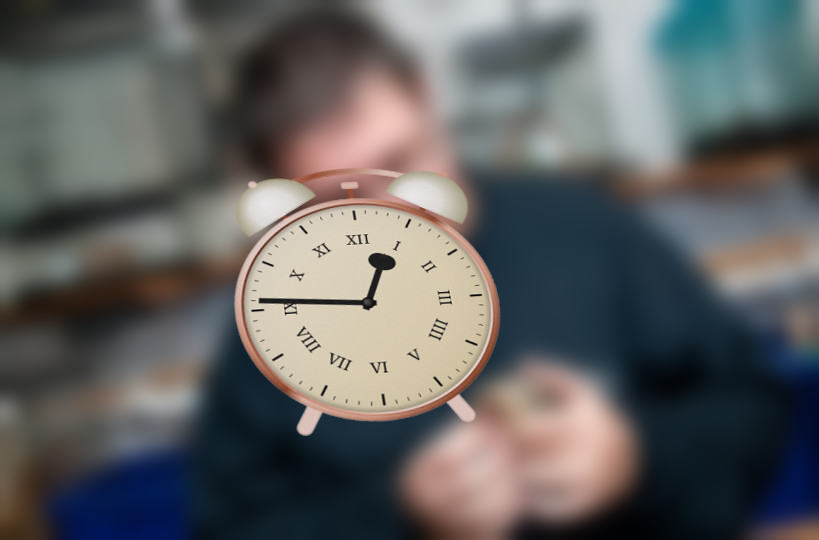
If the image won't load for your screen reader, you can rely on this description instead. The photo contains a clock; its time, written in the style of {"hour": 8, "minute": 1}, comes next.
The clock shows {"hour": 12, "minute": 46}
